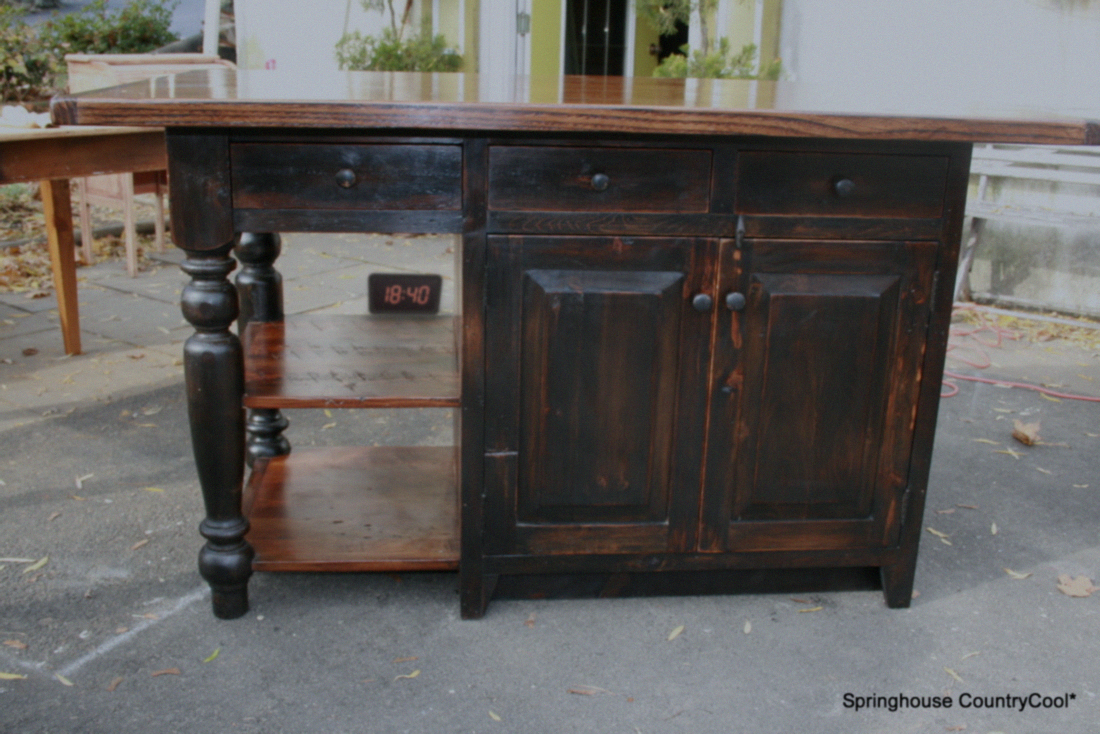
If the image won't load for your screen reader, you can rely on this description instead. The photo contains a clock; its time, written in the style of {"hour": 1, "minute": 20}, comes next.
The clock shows {"hour": 18, "minute": 40}
